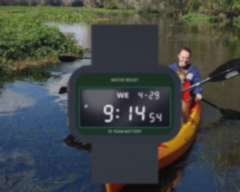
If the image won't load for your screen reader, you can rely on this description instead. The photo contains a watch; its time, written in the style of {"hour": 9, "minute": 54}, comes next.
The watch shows {"hour": 9, "minute": 14}
